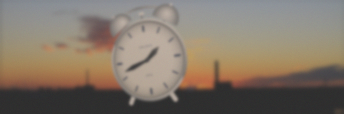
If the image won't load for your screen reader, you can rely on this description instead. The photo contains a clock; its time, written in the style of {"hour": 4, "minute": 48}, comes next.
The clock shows {"hour": 1, "minute": 42}
